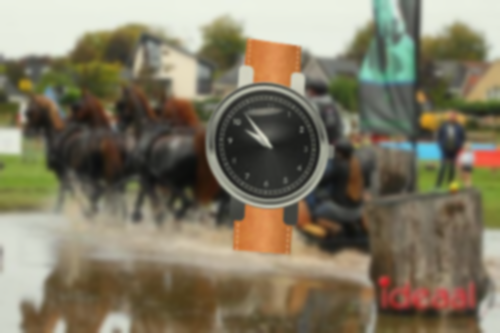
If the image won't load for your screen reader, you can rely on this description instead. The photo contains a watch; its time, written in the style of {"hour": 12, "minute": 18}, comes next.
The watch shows {"hour": 9, "minute": 53}
